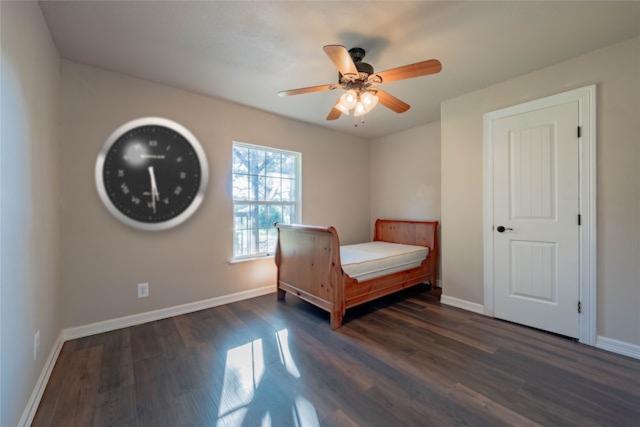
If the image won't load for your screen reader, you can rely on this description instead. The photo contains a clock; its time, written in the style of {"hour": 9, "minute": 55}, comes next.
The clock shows {"hour": 5, "minute": 29}
